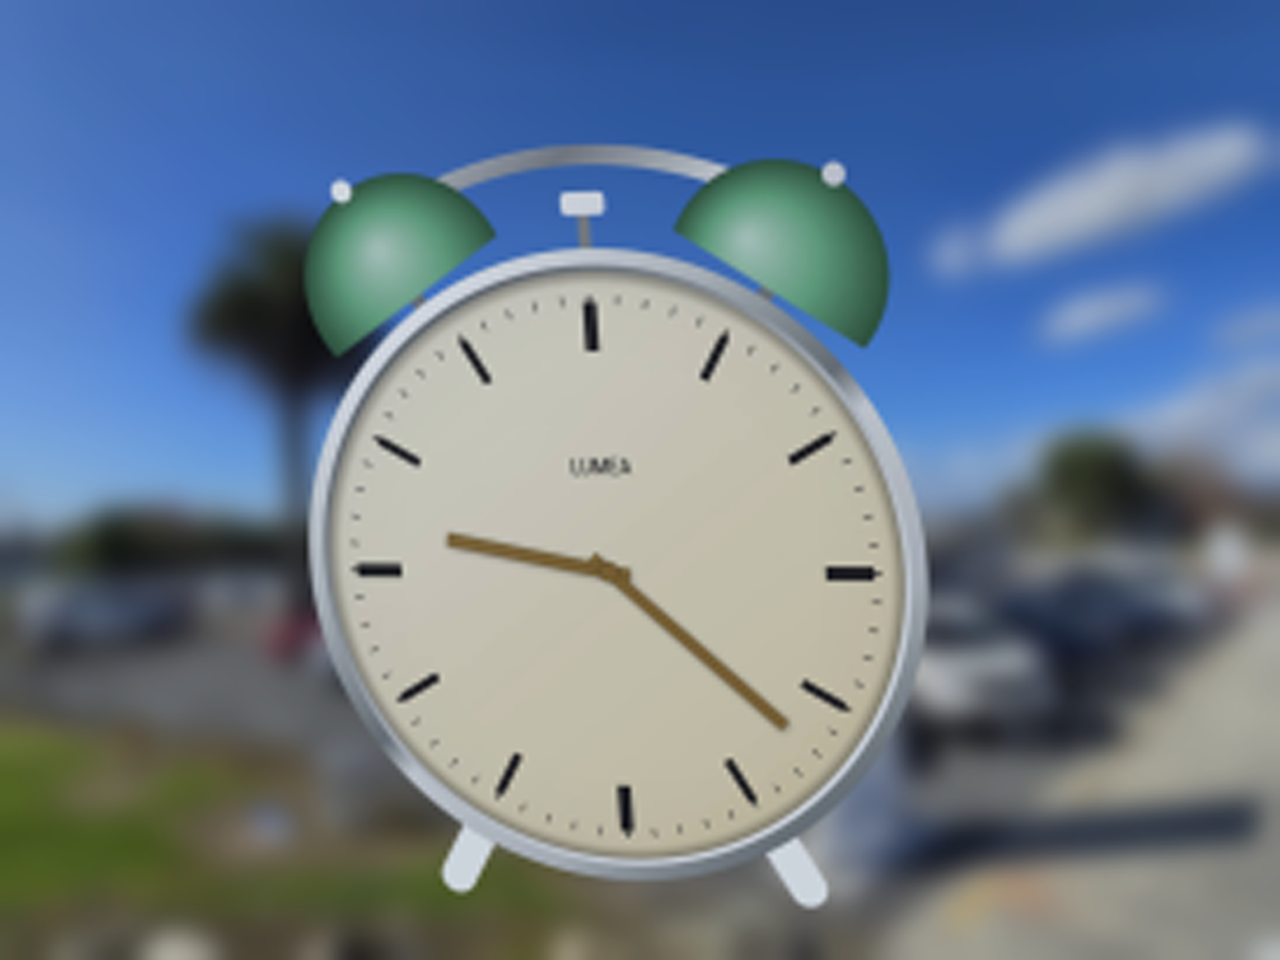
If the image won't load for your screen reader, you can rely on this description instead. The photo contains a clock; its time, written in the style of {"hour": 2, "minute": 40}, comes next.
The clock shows {"hour": 9, "minute": 22}
